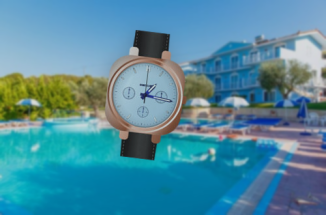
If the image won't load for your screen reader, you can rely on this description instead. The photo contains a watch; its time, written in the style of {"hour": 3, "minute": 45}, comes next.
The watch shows {"hour": 1, "minute": 16}
